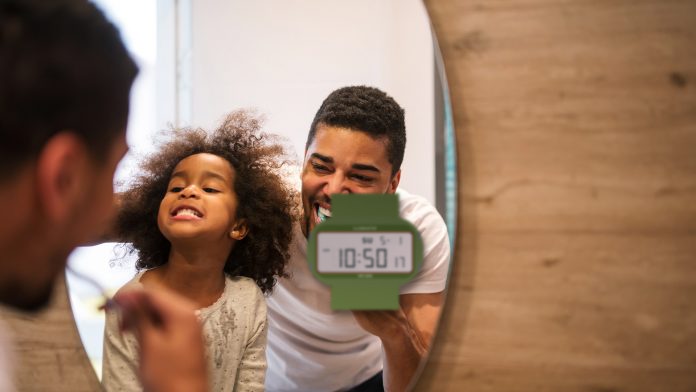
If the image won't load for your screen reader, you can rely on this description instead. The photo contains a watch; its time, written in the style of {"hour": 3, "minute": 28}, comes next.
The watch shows {"hour": 10, "minute": 50}
